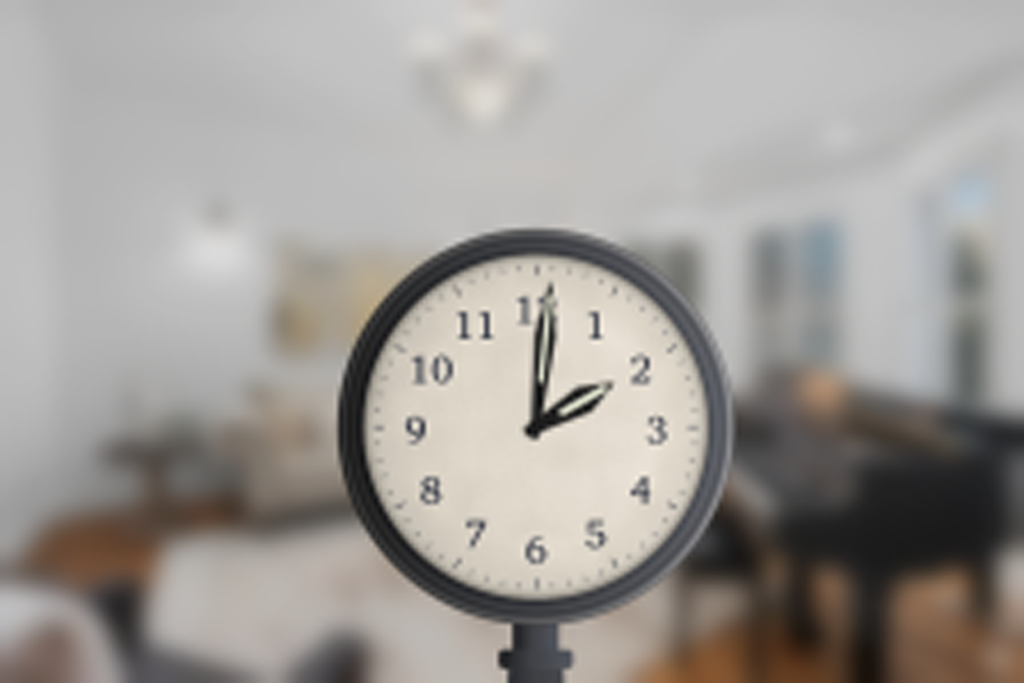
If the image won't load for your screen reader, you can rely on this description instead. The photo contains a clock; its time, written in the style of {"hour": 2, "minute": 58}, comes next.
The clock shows {"hour": 2, "minute": 1}
